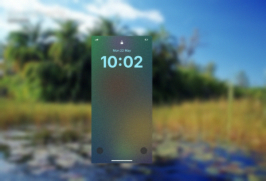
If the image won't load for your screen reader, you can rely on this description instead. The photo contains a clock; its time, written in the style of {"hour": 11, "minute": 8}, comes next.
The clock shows {"hour": 10, "minute": 2}
